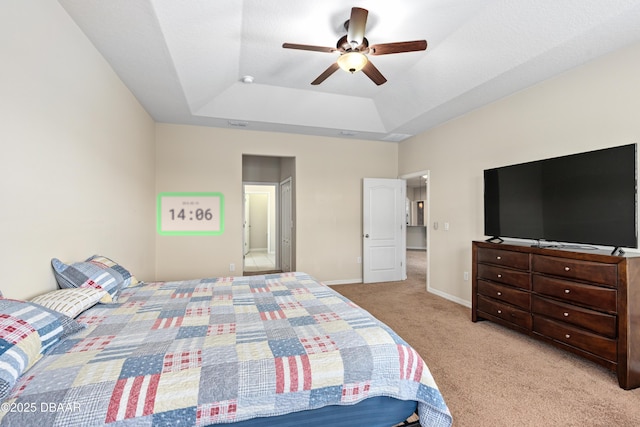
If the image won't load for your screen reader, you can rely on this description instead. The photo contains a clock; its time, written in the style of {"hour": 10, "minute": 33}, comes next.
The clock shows {"hour": 14, "minute": 6}
